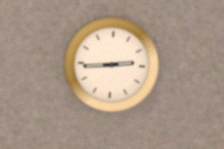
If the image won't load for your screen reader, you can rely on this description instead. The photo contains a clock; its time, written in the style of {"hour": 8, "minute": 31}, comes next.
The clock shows {"hour": 2, "minute": 44}
